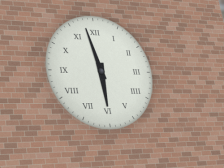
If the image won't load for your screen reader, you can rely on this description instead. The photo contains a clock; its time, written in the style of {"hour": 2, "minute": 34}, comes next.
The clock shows {"hour": 5, "minute": 58}
